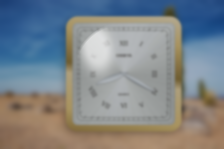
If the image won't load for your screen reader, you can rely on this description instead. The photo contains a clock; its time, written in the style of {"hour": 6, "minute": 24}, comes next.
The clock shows {"hour": 8, "minute": 20}
